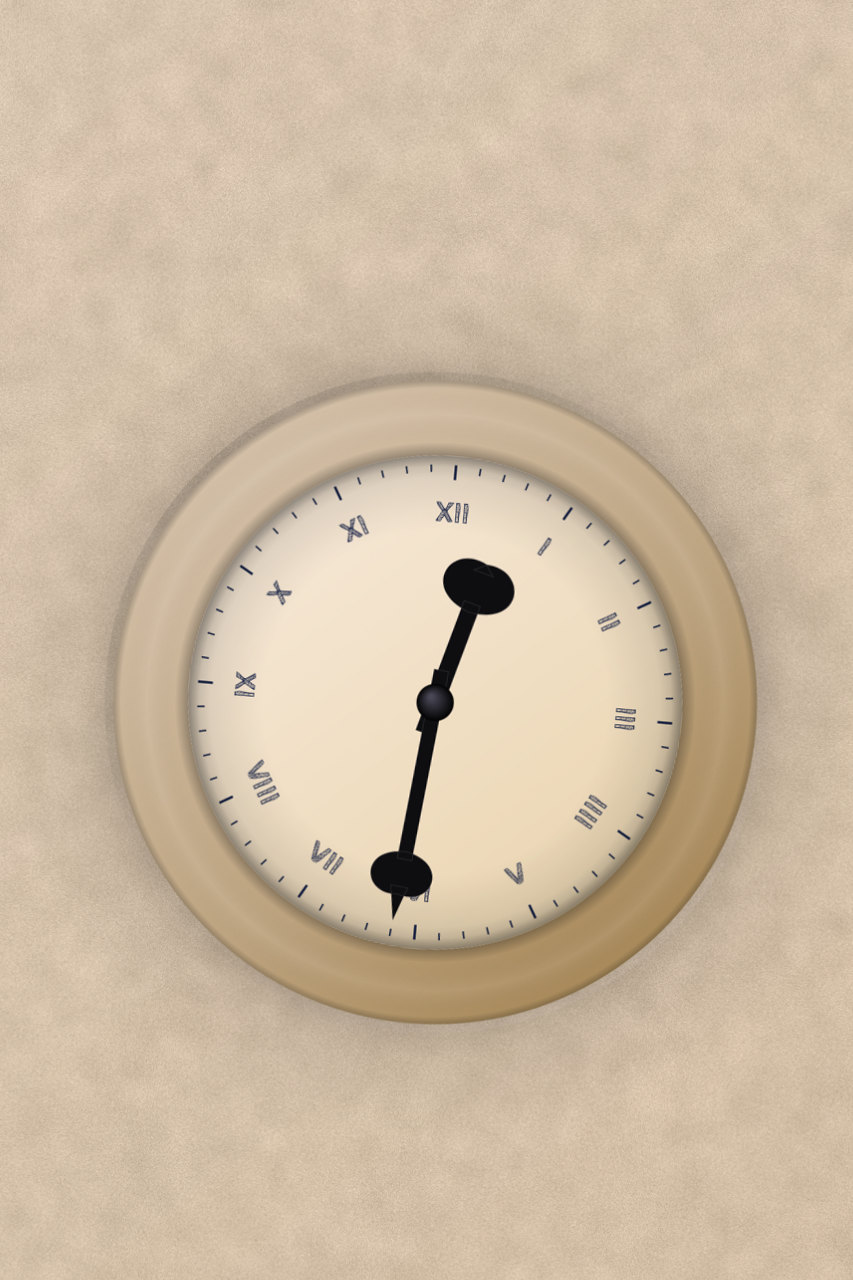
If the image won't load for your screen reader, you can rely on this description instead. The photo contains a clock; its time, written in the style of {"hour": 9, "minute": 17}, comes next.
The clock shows {"hour": 12, "minute": 31}
